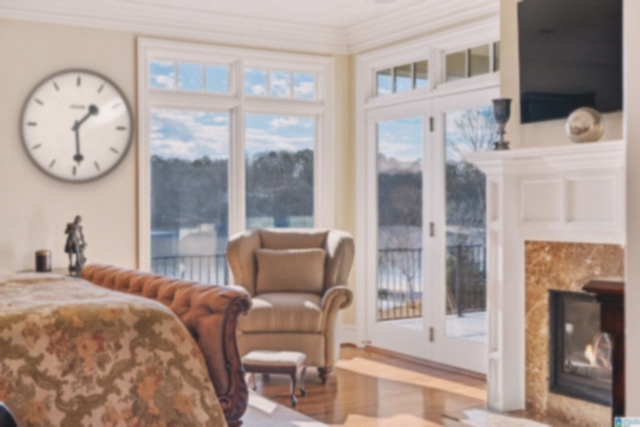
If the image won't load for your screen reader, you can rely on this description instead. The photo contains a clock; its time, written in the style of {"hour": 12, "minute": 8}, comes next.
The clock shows {"hour": 1, "minute": 29}
